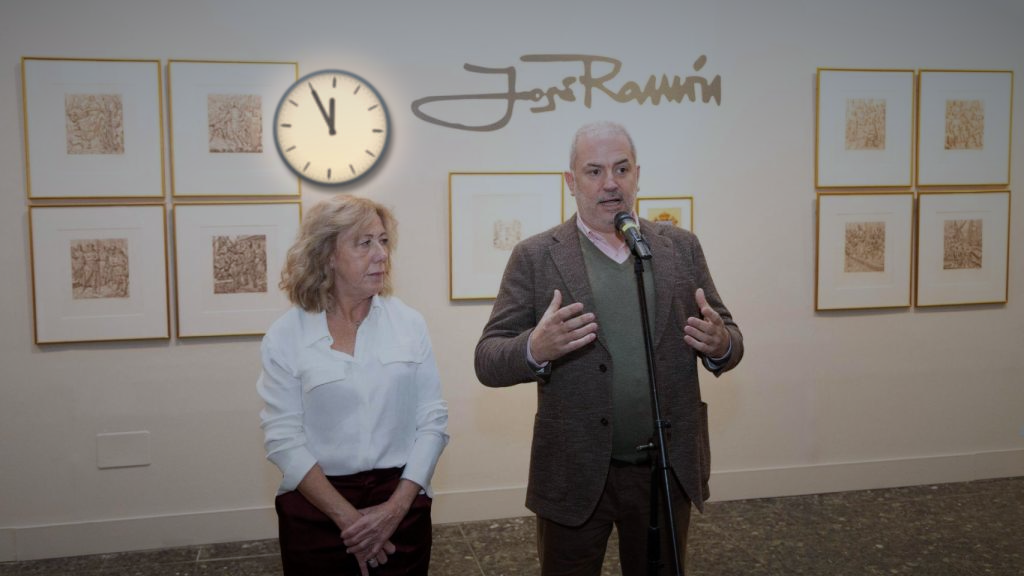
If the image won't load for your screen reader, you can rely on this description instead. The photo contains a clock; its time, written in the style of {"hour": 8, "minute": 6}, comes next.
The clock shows {"hour": 11, "minute": 55}
